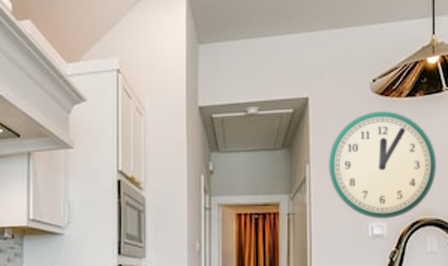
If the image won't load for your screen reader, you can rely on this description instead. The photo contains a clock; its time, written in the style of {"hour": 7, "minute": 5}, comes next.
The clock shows {"hour": 12, "minute": 5}
